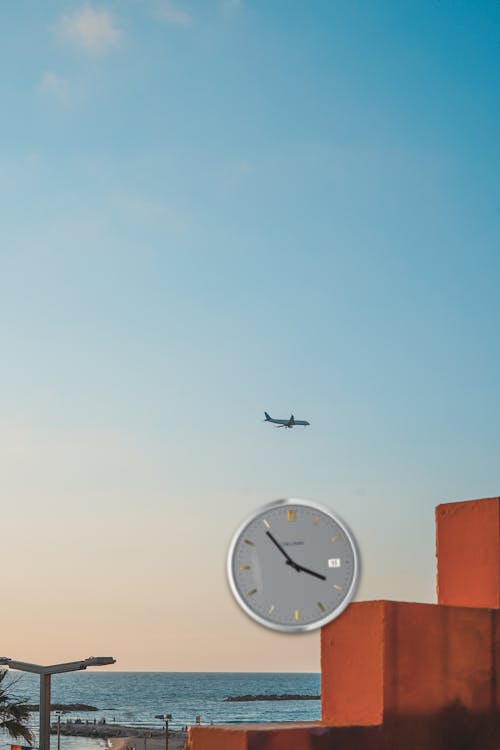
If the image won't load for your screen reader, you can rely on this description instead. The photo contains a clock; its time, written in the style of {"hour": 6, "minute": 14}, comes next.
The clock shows {"hour": 3, "minute": 54}
